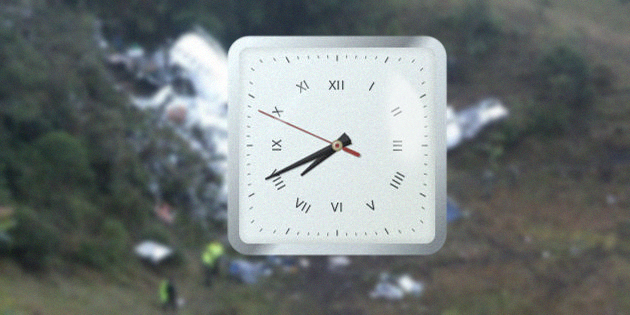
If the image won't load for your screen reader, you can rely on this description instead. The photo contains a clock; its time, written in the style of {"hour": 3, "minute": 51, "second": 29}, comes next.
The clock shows {"hour": 7, "minute": 40, "second": 49}
